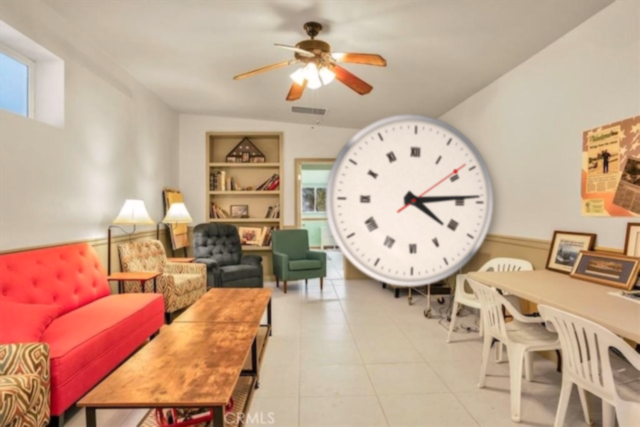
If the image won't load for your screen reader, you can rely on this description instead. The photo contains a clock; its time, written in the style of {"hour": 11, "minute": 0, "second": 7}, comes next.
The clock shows {"hour": 4, "minute": 14, "second": 9}
